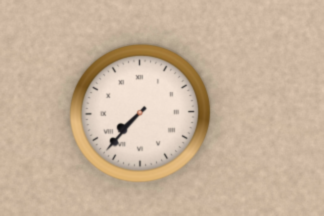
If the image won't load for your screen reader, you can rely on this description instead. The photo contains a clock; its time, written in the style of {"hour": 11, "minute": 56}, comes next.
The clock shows {"hour": 7, "minute": 37}
